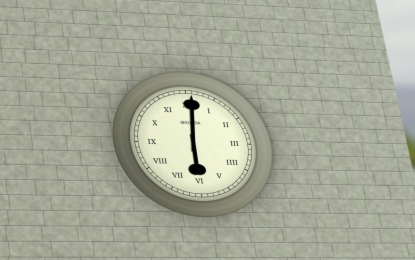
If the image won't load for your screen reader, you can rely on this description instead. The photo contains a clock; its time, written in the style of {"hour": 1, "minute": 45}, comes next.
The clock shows {"hour": 6, "minute": 1}
